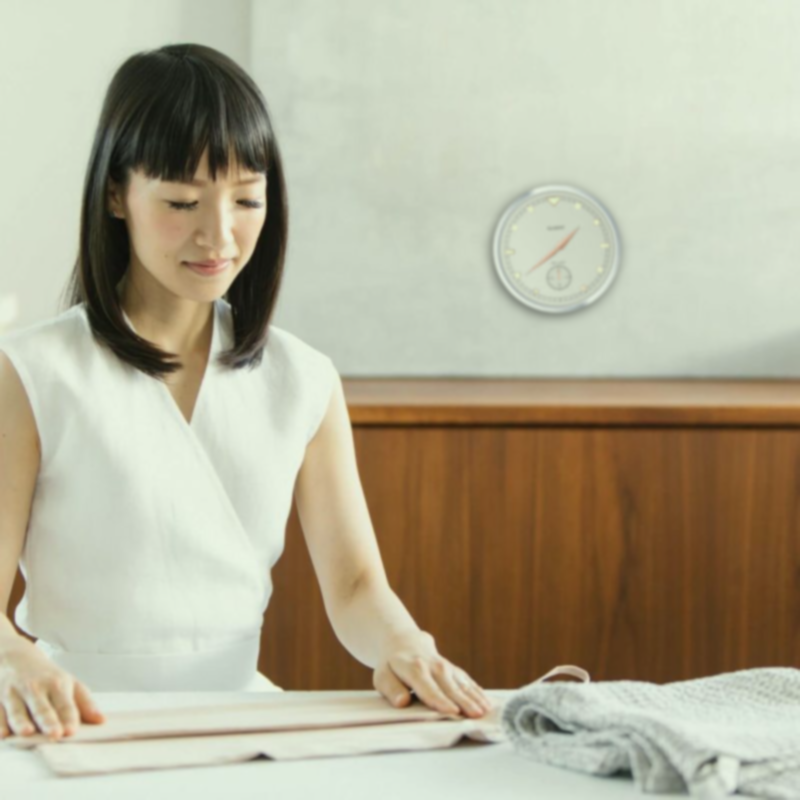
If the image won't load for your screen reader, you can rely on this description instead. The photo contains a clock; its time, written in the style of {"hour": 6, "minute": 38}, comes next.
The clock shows {"hour": 1, "minute": 39}
